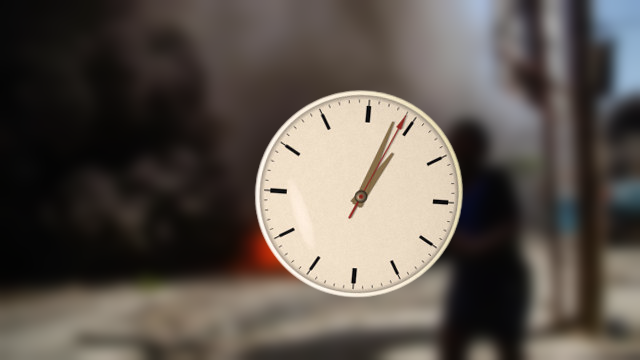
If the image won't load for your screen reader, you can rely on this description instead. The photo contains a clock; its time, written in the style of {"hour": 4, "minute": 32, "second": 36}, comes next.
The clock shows {"hour": 1, "minute": 3, "second": 4}
